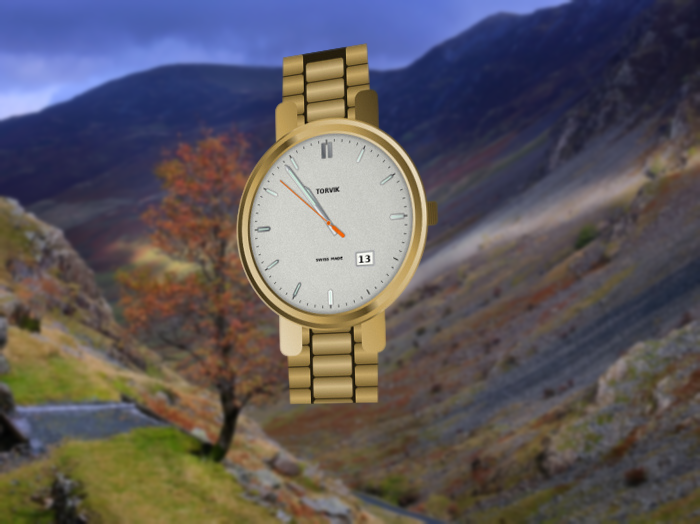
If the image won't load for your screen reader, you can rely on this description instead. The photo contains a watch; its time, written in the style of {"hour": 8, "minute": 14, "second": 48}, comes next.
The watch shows {"hour": 10, "minute": 53, "second": 52}
